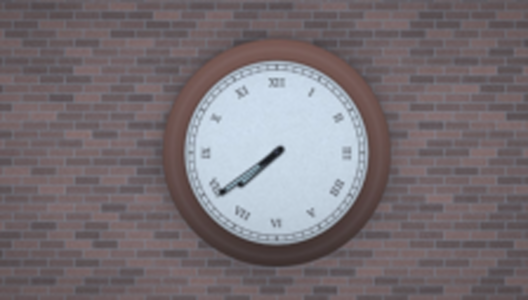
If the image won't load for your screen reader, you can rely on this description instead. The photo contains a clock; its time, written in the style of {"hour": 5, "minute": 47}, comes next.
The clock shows {"hour": 7, "minute": 39}
